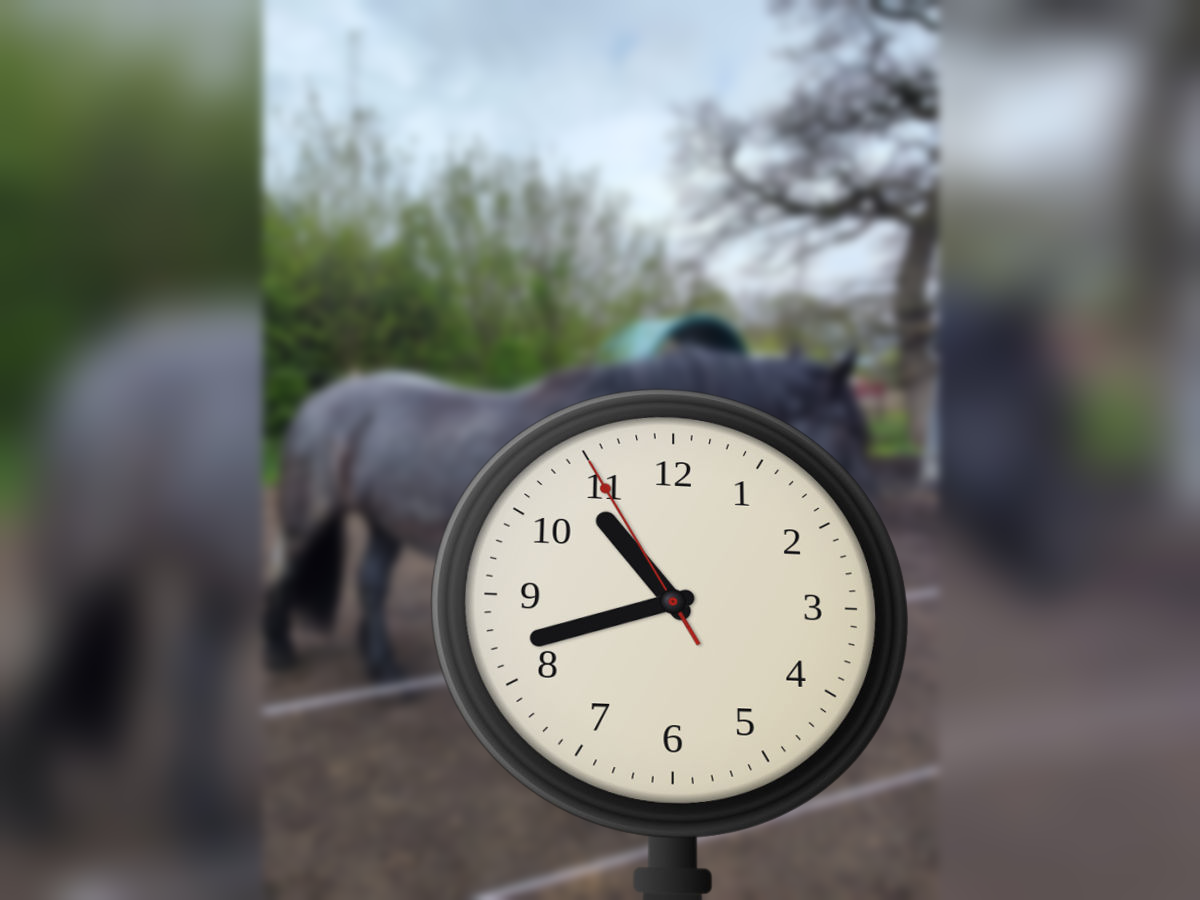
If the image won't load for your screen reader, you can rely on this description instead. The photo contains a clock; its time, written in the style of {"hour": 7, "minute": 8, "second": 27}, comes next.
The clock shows {"hour": 10, "minute": 41, "second": 55}
